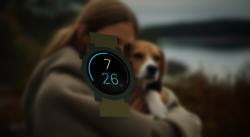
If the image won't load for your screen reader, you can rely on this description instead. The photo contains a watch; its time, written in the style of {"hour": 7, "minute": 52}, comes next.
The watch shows {"hour": 7, "minute": 26}
